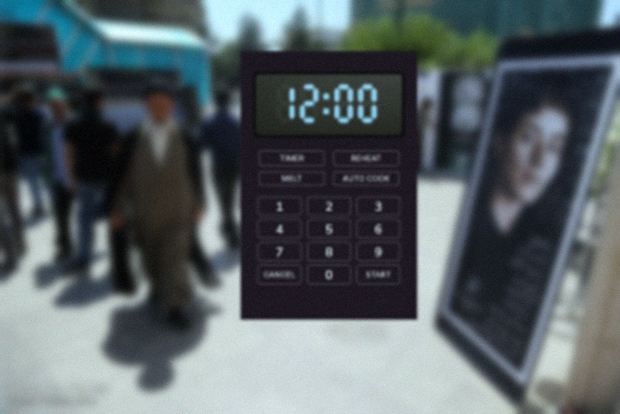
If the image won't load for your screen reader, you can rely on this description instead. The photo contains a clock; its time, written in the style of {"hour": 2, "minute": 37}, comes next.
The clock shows {"hour": 12, "minute": 0}
